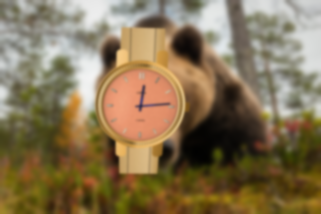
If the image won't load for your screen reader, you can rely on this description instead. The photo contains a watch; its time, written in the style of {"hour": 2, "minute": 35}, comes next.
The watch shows {"hour": 12, "minute": 14}
